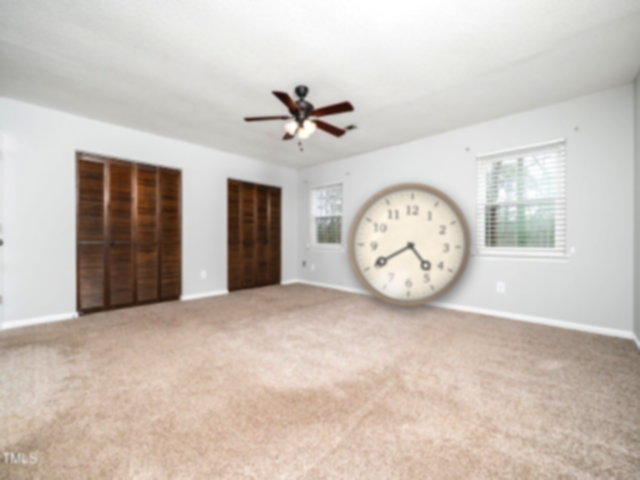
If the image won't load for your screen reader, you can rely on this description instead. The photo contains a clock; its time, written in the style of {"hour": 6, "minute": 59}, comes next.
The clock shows {"hour": 4, "minute": 40}
